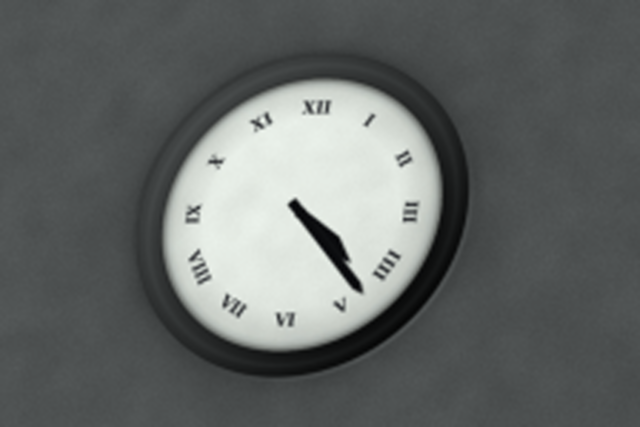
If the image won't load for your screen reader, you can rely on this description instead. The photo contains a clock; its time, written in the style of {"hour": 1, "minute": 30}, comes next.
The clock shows {"hour": 4, "minute": 23}
